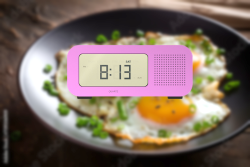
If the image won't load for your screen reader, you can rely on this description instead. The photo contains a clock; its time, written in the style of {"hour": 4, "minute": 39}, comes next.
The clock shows {"hour": 8, "minute": 13}
